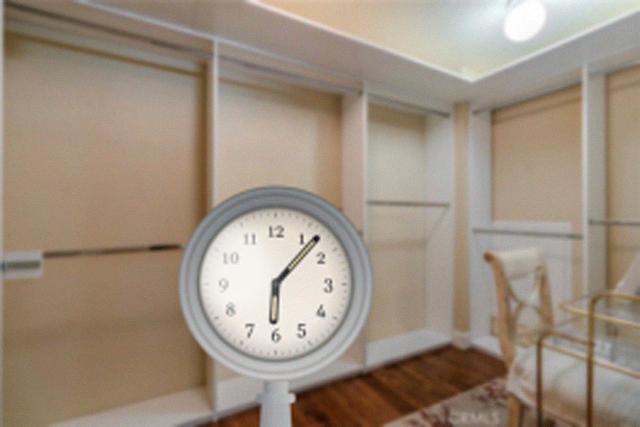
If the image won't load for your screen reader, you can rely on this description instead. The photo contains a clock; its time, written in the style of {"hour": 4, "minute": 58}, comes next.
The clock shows {"hour": 6, "minute": 7}
